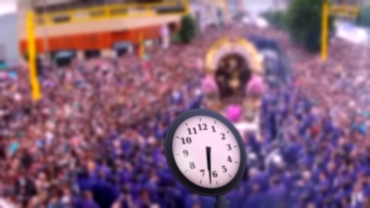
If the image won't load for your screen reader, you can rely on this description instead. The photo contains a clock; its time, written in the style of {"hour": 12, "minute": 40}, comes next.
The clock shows {"hour": 6, "minute": 32}
